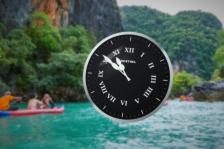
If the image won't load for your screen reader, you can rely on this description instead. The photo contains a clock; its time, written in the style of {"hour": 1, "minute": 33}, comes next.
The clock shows {"hour": 10, "minute": 51}
